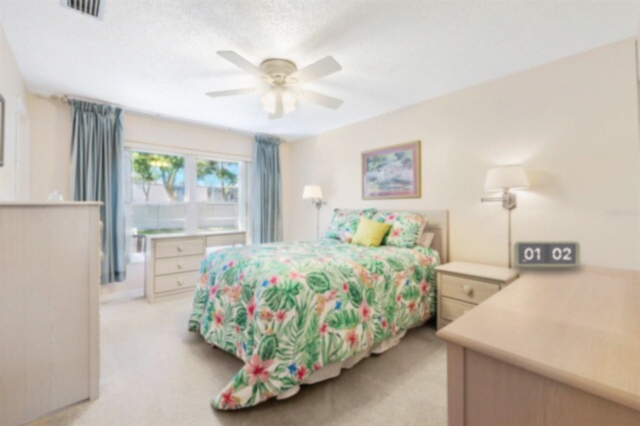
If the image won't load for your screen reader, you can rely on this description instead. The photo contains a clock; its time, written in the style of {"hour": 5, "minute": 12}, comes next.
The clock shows {"hour": 1, "minute": 2}
